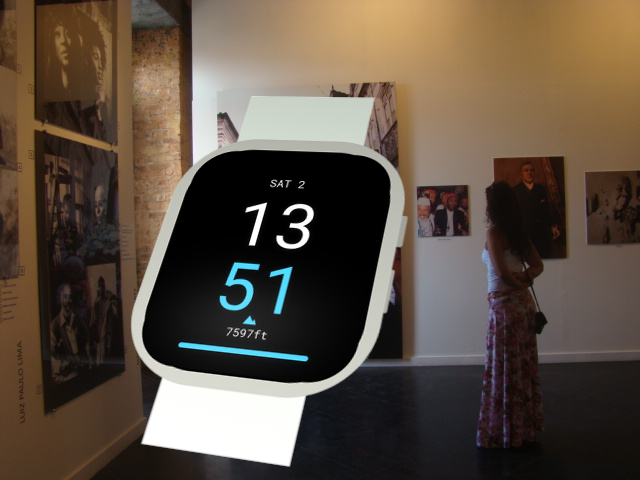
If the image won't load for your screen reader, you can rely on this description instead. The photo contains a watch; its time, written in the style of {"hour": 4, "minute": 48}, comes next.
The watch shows {"hour": 13, "minute": 51}
